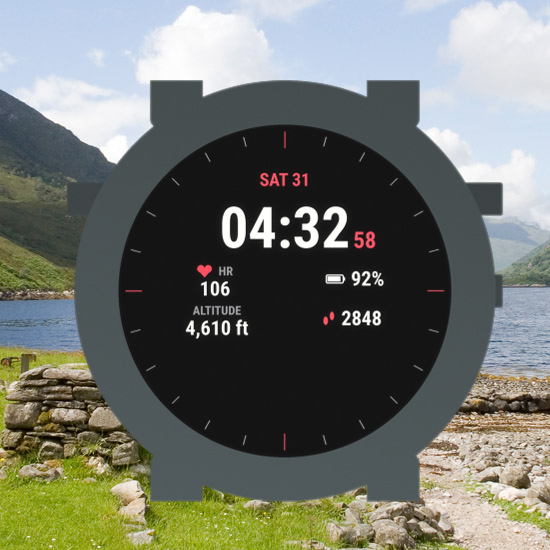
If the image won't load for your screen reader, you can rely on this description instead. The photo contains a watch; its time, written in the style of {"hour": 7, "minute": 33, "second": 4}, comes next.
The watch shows {"hour": 4, "minute": 32, "second": 58}
